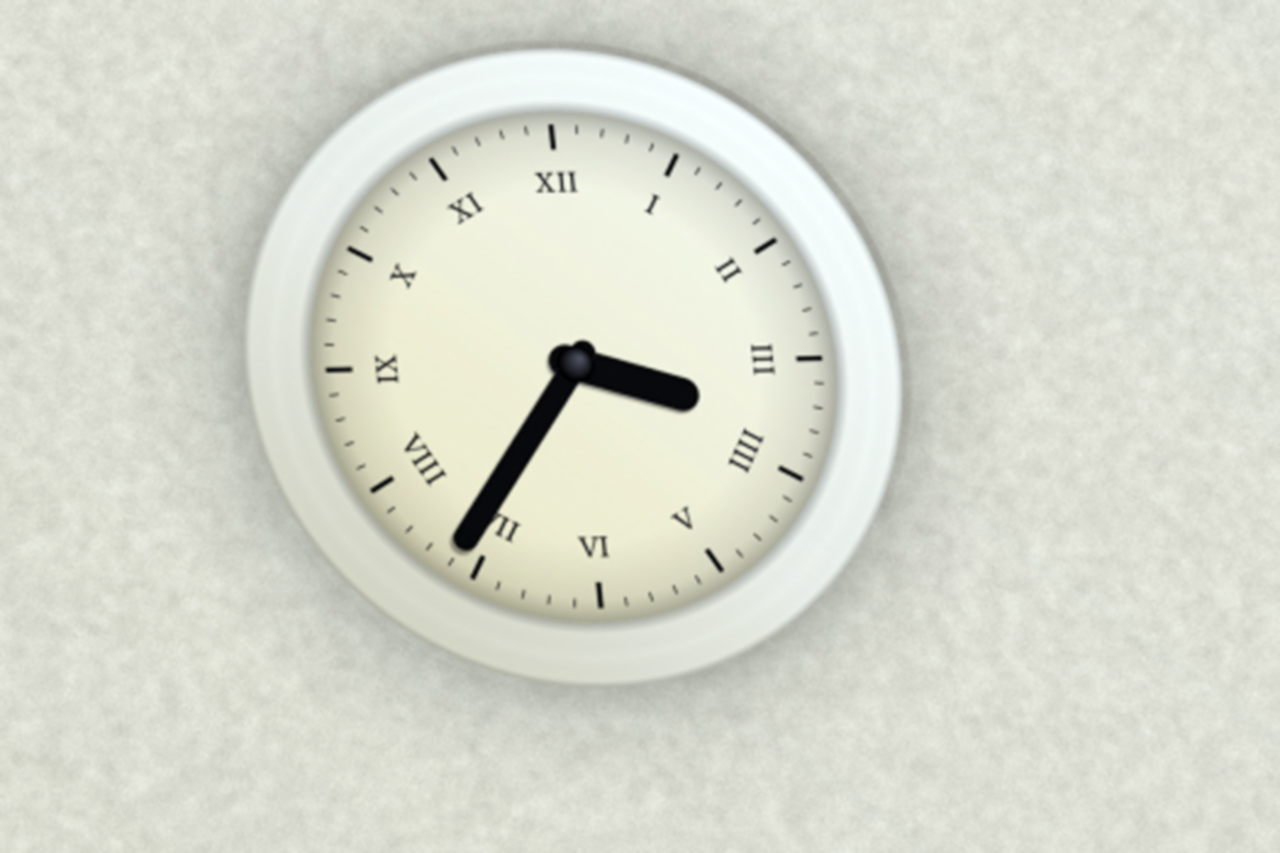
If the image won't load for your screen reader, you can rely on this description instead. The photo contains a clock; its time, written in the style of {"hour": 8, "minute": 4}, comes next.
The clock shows {"hour": 3, "minute": 36}
